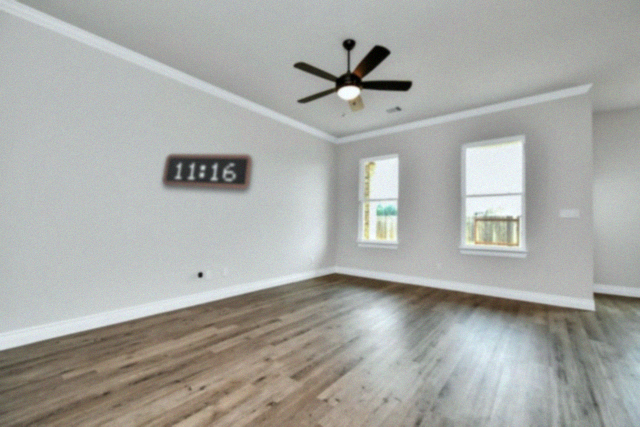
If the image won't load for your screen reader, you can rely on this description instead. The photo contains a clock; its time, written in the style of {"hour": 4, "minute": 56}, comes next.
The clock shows {"hour": 11, "minute": 16}
